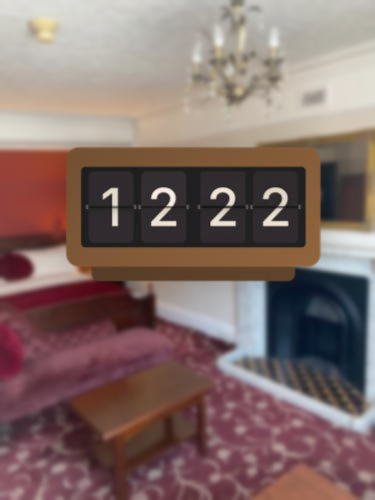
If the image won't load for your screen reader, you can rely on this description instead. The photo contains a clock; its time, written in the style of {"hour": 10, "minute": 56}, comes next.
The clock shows {"hour": 12, "minute": 22}
